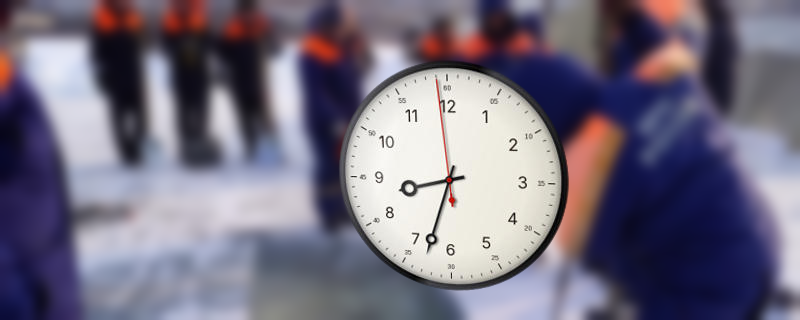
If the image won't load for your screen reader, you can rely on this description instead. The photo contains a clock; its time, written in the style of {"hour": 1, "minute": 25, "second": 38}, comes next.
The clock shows {"hour": 8, "minute": 32, "second": 59}
